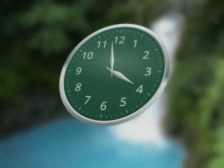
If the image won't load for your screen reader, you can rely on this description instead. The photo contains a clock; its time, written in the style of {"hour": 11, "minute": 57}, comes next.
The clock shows {"hour": 3, "minute": 58}
